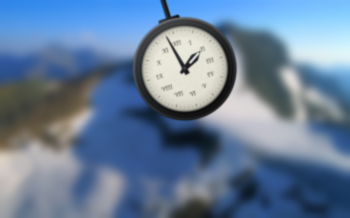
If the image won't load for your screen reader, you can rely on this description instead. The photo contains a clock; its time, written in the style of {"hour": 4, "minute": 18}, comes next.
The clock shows {"hour": 1, "minute": 58}
